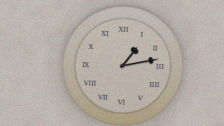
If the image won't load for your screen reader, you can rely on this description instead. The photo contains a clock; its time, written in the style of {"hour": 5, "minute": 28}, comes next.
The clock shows {"hour": 1, "minute": 13}
